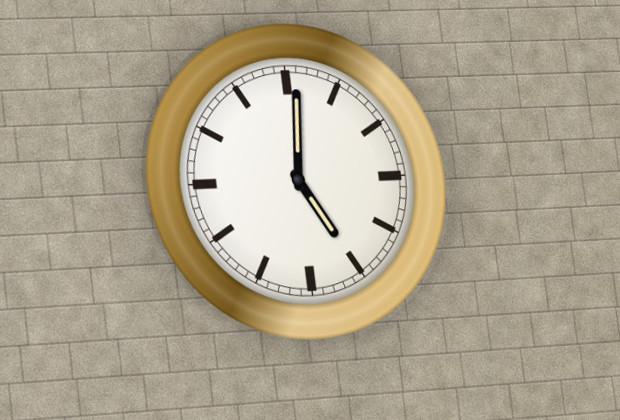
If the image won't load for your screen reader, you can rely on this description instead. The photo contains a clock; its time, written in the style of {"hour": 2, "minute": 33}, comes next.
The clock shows {"hour": 5, "minute": 1}
